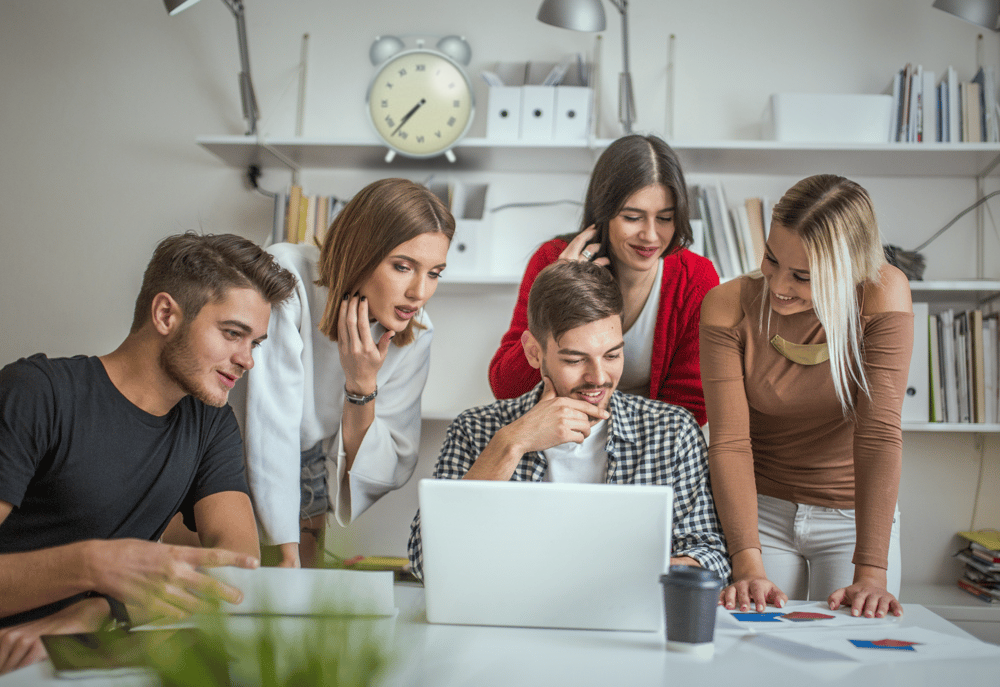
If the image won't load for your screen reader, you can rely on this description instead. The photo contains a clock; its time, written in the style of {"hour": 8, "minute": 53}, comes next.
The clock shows {"hour": 7, "minute": 37}
